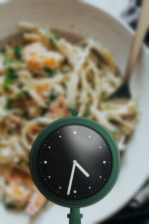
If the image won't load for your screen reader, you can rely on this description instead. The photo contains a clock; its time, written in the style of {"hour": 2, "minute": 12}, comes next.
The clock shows {"hour": 4, "minute": 32}
